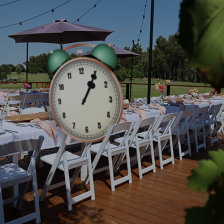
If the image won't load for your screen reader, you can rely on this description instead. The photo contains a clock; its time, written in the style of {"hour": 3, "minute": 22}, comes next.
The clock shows {"hour": 1, "minute": 5}
